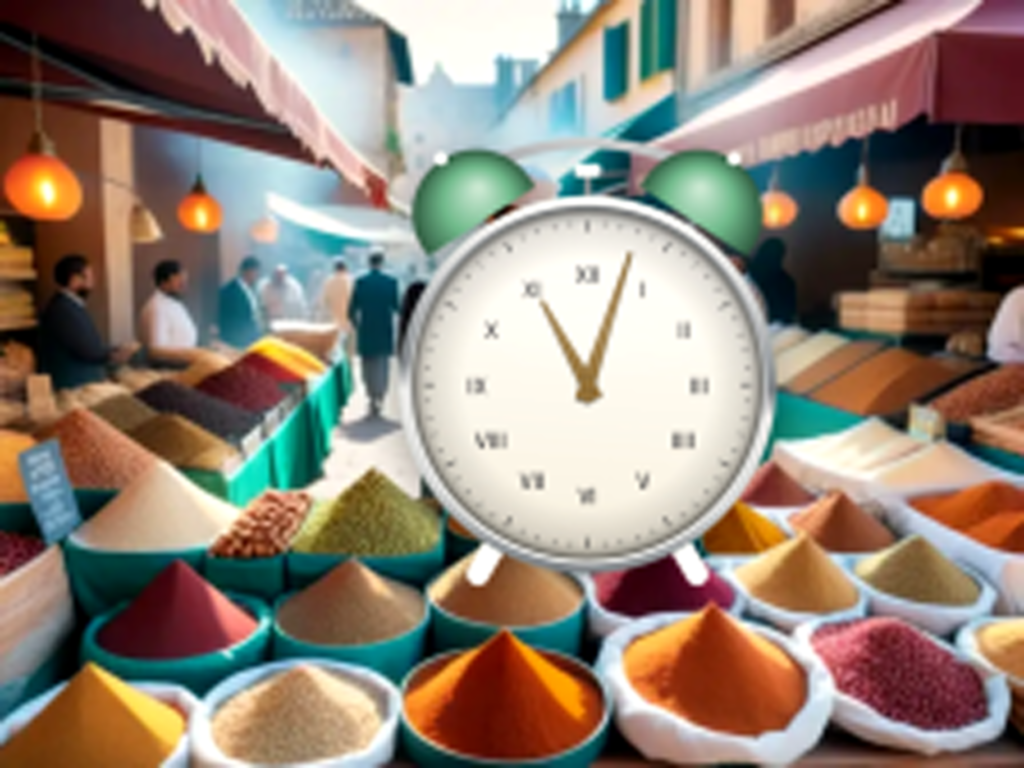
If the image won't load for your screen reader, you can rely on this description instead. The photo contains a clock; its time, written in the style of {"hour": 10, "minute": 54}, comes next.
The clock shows {"hour": 11, "minute": 3}
